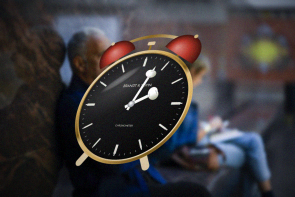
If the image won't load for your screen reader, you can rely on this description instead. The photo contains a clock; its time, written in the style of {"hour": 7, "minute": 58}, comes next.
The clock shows {"hour": 2, "minute": 3}
